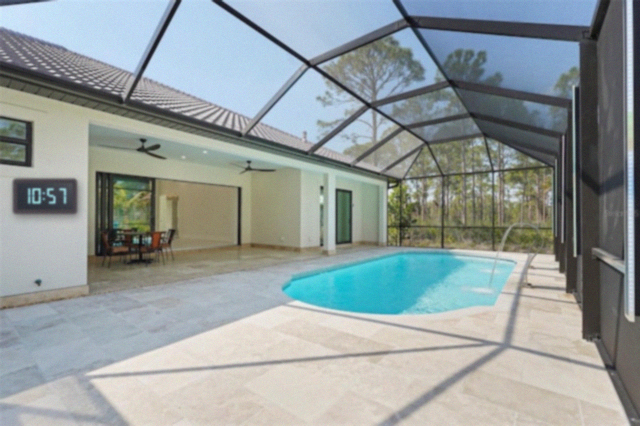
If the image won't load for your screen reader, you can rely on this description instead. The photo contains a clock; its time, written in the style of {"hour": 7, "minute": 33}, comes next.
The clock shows {"hour": 10, "minute": 57}
